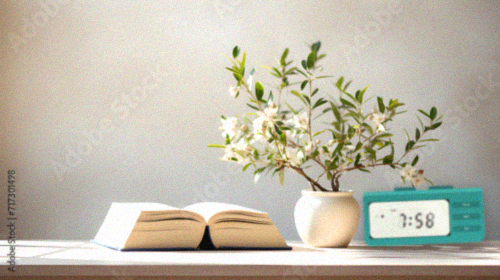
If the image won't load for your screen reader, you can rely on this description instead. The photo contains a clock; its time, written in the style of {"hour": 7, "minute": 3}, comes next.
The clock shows {"hour": 7, "minute": 58}
